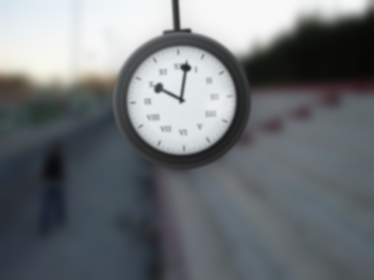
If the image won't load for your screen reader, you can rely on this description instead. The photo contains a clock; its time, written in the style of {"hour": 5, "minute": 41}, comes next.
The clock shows {"hour": 10, "minute": 2}
